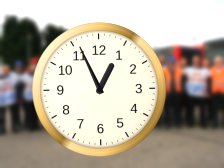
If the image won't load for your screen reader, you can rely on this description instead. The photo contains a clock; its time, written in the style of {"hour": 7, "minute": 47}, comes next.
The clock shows {"hour": 12, "minute": 56}
